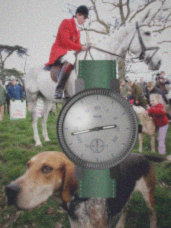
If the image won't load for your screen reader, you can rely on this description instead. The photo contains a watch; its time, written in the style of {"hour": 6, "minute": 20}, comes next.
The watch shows {"hour": 2, "minute": 43}
